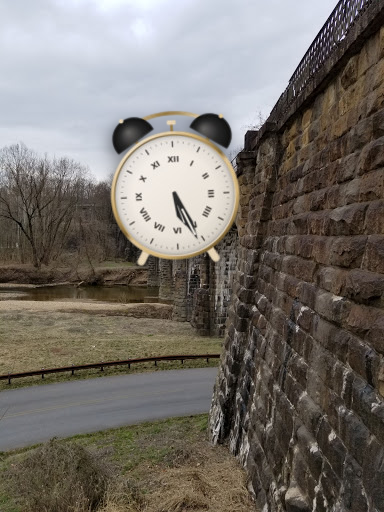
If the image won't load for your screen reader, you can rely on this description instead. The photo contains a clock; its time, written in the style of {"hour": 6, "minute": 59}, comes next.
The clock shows {"hour": 5, "minute": 26}
